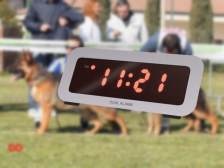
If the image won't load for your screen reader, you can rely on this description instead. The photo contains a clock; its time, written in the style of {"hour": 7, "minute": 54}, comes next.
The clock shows {"hour": 11, "minute": 21}
